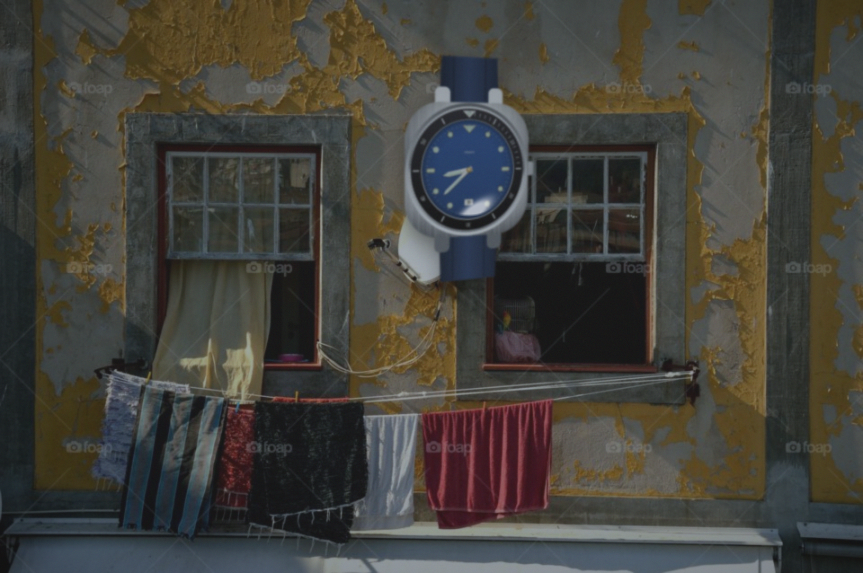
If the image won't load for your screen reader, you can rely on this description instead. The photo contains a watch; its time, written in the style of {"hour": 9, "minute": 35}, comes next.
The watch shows {"hour": 8, "minute": 38}
